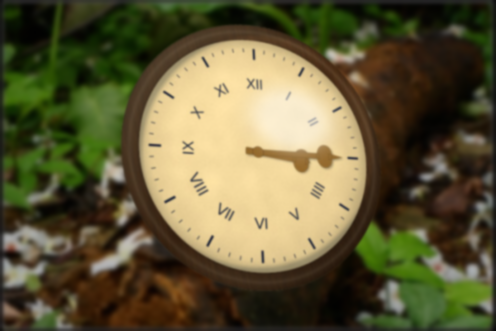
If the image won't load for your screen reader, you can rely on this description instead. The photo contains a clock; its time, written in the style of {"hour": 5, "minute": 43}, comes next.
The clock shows {"hour": 3, "minute": 15}
